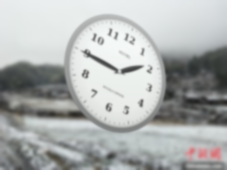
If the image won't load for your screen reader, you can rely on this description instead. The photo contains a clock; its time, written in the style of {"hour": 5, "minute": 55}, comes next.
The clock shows {"hour": 1, "minute": 45}
